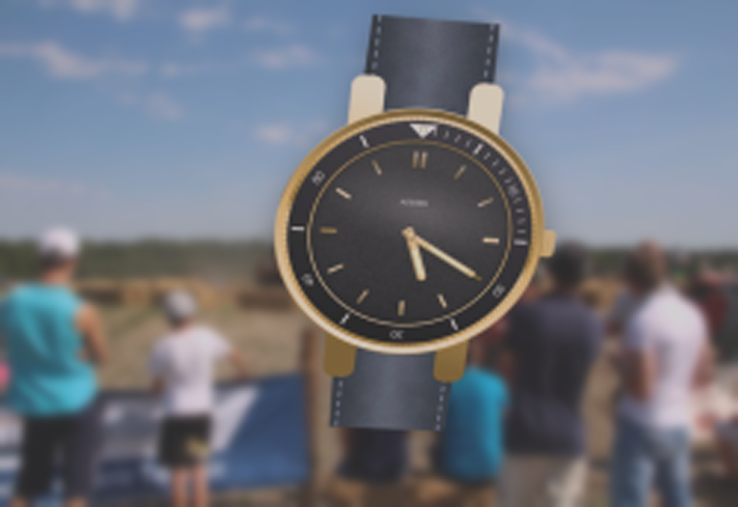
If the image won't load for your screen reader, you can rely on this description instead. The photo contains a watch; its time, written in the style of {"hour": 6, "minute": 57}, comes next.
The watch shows {"hour": 5, "minute": 20}
